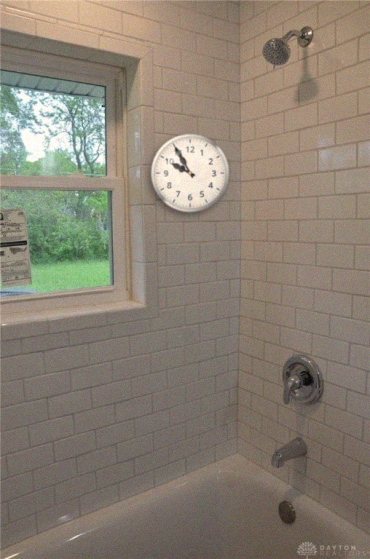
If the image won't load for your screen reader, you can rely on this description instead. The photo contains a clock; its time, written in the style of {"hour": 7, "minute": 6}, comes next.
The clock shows {"hour": 9, "minute": 55}
